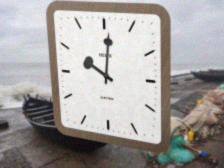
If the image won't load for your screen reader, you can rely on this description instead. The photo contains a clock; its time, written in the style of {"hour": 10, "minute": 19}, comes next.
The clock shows {"hour": 10, "minute": 1}
